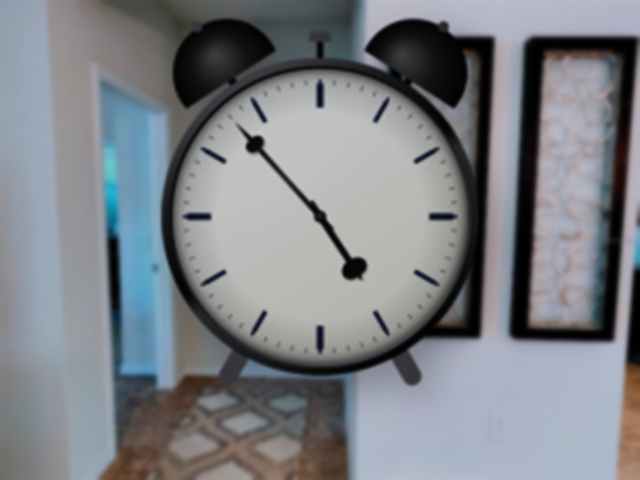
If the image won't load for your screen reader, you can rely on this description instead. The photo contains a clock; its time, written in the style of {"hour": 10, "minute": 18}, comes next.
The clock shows {"hour": 4, "minute": 53}
